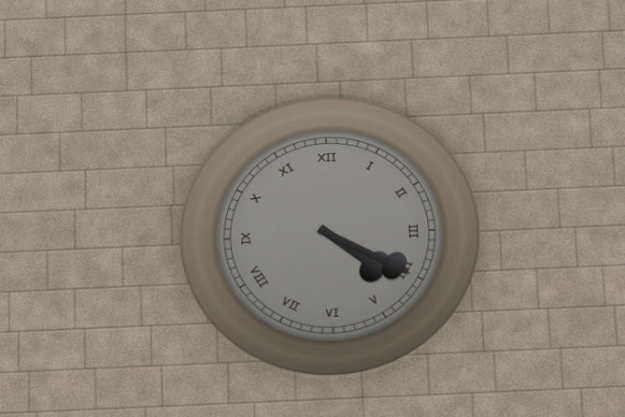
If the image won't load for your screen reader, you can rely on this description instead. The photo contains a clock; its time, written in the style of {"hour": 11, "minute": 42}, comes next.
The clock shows {"hour": 4, "minute": 20}
